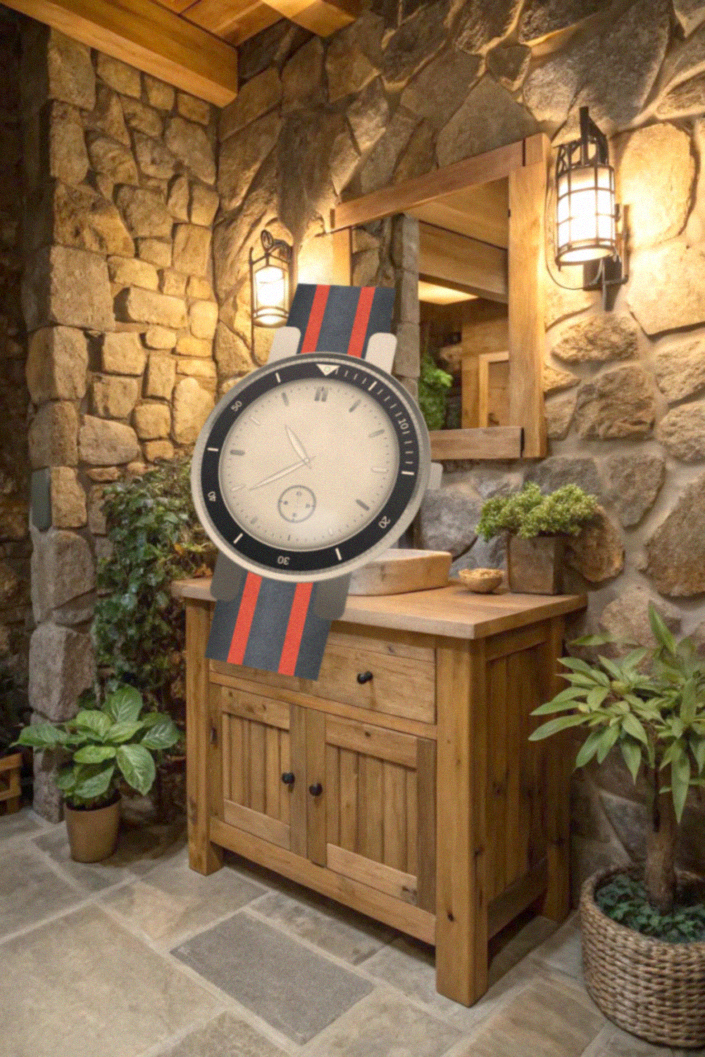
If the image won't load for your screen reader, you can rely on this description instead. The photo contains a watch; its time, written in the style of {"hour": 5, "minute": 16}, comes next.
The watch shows {"hour": 10, "minute": 39}
